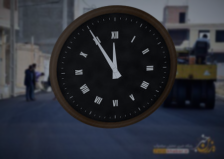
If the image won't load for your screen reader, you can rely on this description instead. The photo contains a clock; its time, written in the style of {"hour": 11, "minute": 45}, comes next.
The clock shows {"hour": 11, "minute": 55}
